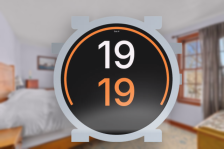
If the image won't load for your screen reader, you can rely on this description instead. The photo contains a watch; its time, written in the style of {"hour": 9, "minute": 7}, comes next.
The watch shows {"hour": 19, "minute": 19}
